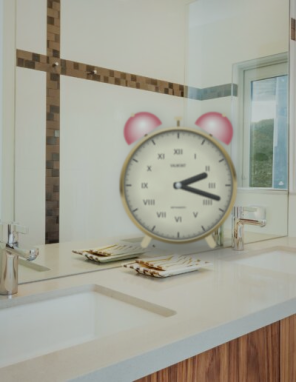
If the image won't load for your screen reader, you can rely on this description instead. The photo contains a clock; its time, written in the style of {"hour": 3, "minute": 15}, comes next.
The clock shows {"hour": 2, "minute": 18}
